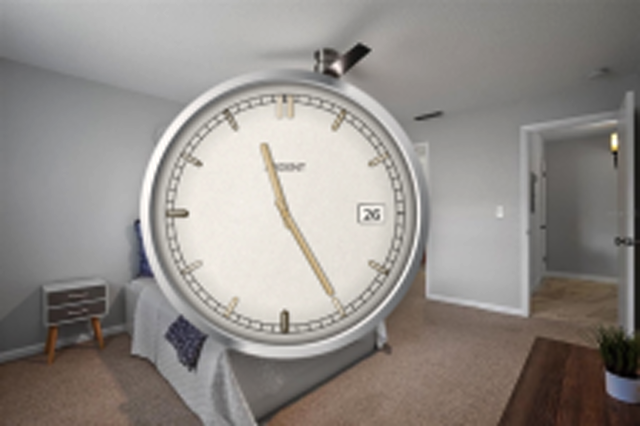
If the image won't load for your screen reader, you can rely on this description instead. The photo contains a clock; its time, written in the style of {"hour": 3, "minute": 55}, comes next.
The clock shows {"hour": 11, "minute": 25}
